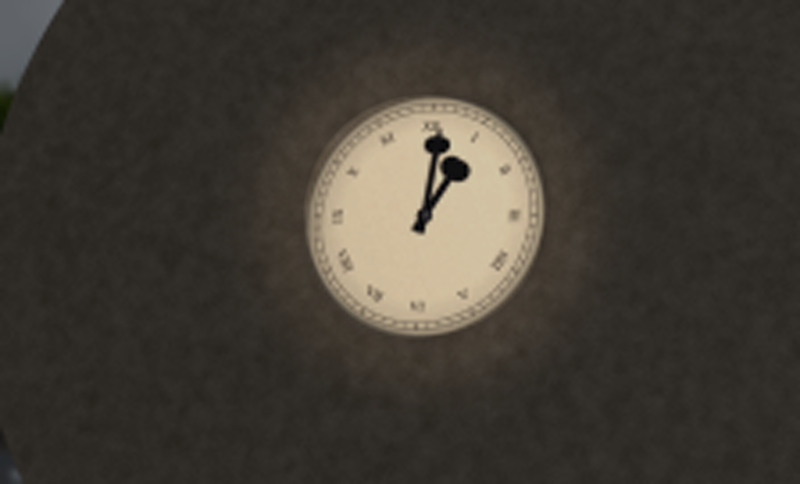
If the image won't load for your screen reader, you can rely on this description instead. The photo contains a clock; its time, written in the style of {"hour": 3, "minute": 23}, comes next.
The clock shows {"hour": 1, "minute": 1}
